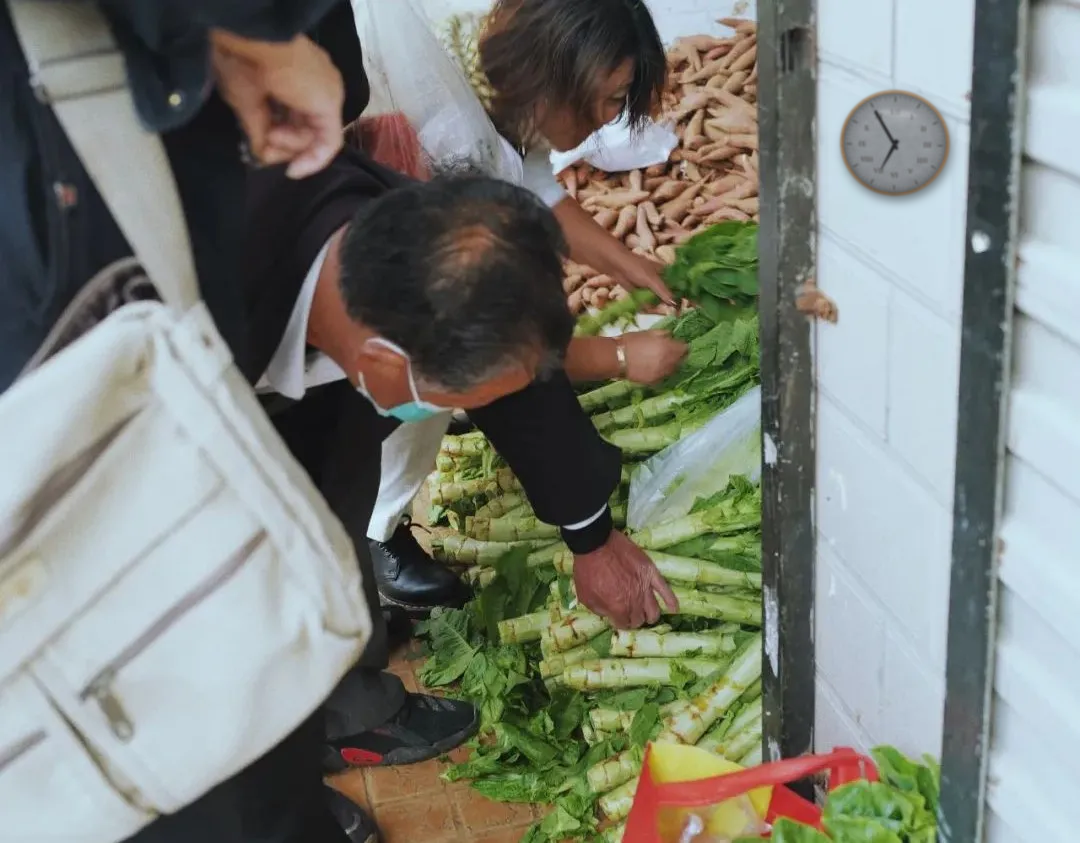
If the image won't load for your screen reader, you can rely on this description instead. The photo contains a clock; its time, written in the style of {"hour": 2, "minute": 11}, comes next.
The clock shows {"hour": 6, "minute": 55}
